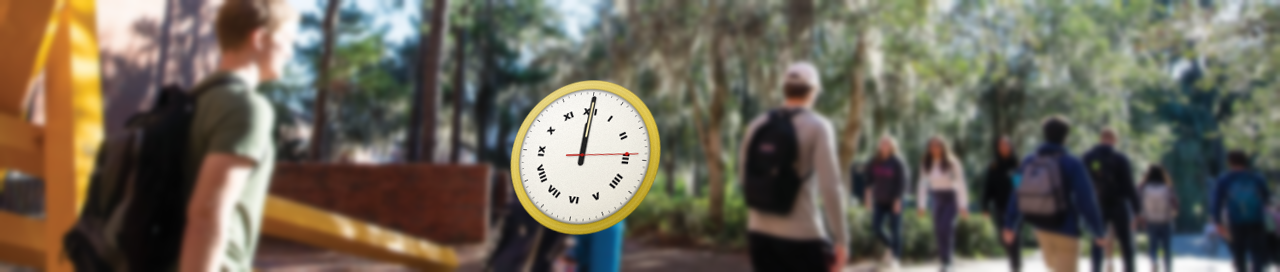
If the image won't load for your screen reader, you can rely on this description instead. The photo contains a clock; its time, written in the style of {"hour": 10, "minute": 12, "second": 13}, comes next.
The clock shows {"hour": 12, "minute": 0, "second": 14}
